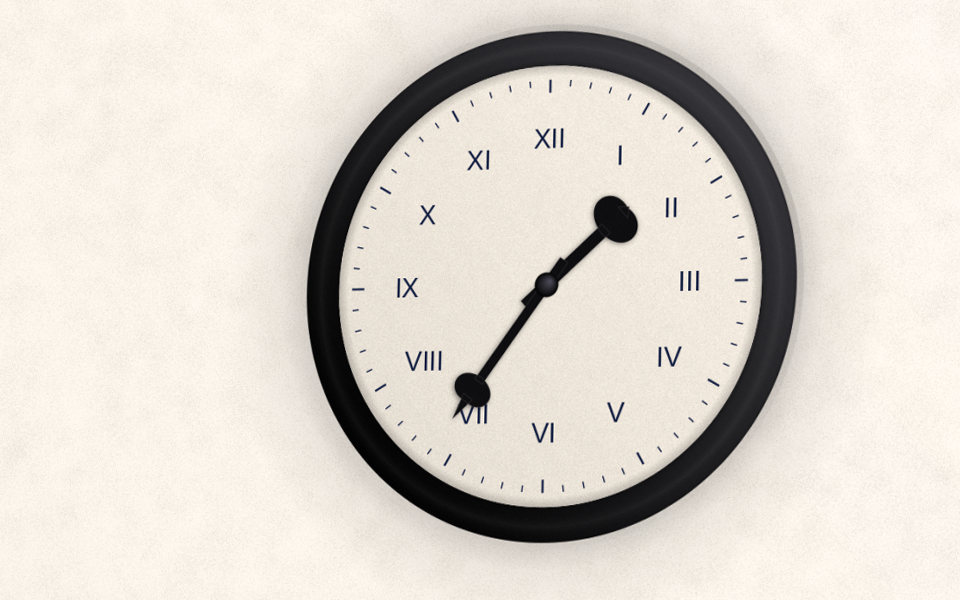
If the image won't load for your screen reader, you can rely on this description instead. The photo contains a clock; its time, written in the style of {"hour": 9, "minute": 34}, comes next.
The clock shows {"hour": 1, "minute": 36}
